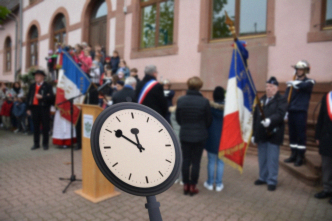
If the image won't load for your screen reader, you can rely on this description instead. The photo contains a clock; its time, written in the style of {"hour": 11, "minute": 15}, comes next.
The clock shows {"hour": 11, "minute": 51}
